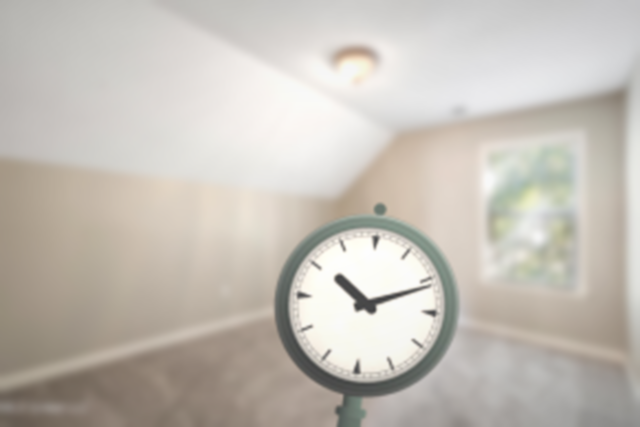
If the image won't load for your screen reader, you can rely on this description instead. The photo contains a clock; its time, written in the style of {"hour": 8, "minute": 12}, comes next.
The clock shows {"hour": 10, "minute": 11}
